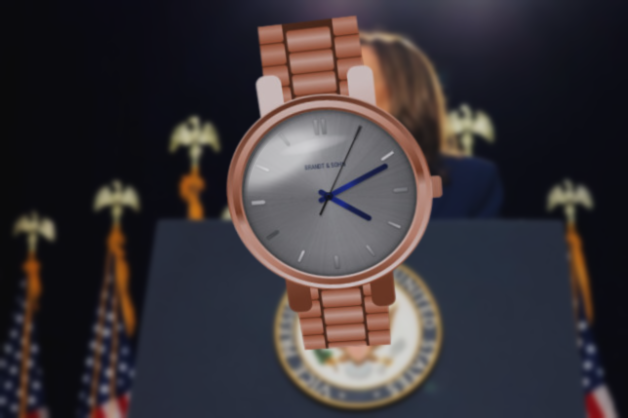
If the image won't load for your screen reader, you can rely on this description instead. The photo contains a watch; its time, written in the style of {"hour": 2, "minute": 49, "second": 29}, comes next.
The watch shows {"hour": 4, "minute": 11, "second": 5}
